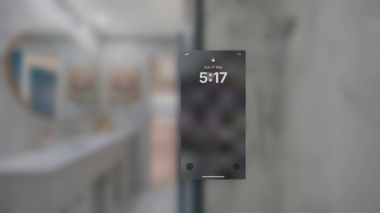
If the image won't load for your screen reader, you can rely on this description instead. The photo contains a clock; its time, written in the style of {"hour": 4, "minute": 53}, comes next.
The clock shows {"hour": 5, "minute": 17}
